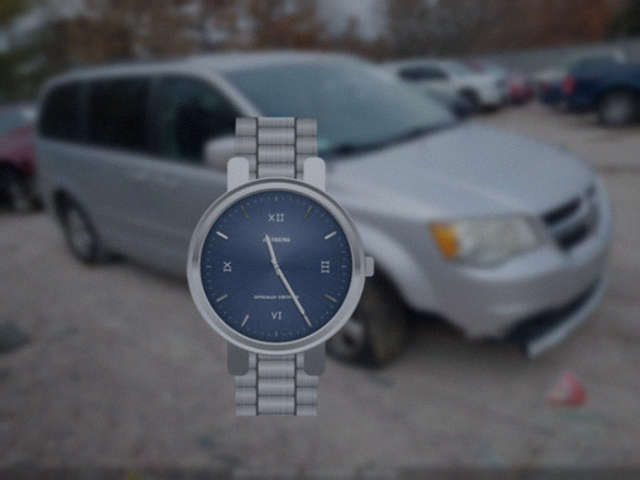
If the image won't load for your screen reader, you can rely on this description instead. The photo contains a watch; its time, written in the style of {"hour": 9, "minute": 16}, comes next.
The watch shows {"hour": 11, "minute": 25}
